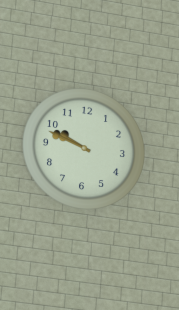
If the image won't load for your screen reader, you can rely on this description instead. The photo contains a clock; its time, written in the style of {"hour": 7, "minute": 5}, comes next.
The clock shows {"hour": 9, "minute": 48}
